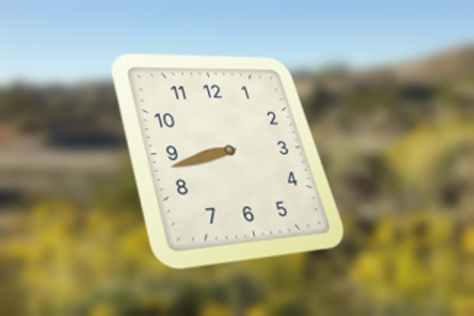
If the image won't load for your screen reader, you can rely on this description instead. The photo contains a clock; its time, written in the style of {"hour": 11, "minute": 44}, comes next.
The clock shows {"hour": 8, "minute": 43}
